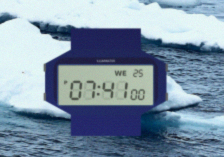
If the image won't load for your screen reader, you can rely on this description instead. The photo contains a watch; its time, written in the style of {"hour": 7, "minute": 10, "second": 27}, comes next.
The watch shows {"hour": 7, "minute": 41, "second": 0}
